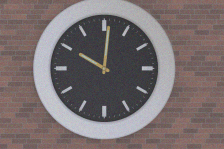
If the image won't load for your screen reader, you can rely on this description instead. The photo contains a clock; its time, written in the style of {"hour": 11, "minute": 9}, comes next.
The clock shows {"hour": 10, "minute": 1}
